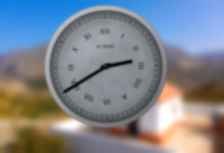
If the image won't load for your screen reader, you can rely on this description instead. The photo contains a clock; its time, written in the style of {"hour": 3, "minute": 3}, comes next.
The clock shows {"hour": 2, "minute": 40}
